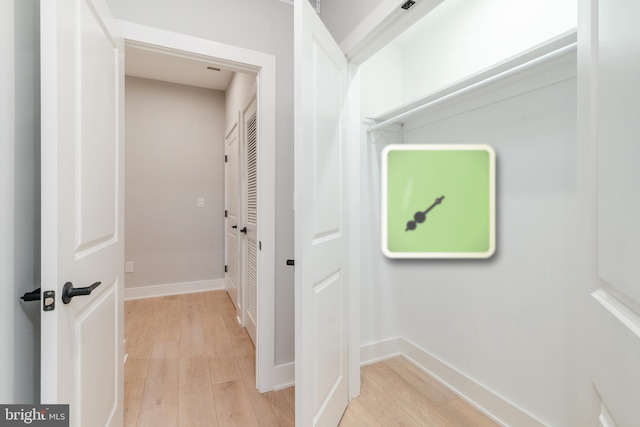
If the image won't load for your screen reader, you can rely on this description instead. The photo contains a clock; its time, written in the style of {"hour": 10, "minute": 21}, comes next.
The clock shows {"hour": 7, "minute": 38}
